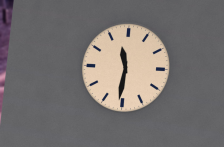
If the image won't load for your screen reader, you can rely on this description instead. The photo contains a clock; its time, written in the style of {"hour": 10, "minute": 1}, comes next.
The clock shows {"hour": 11, "minute": 31}
